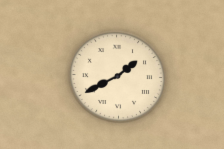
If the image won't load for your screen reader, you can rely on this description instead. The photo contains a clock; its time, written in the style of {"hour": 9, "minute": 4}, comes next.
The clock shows {"hour": 1, "minute": 40}
